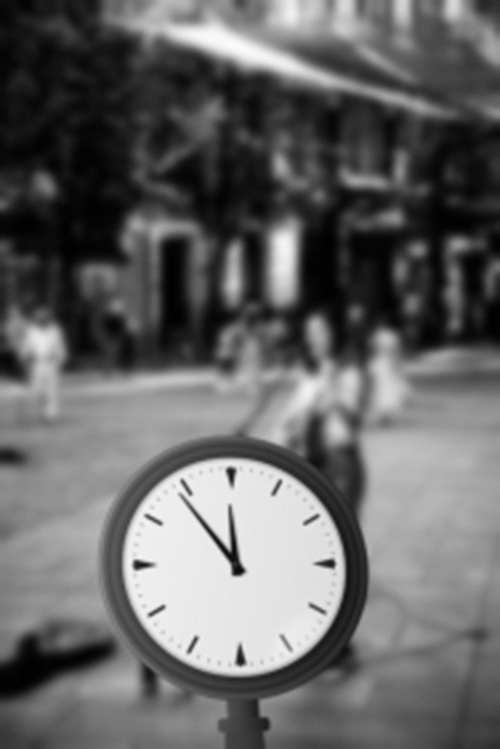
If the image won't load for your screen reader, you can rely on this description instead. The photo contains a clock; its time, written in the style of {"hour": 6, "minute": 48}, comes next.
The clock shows {"hour": 11, "minute": 54}
